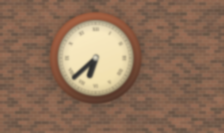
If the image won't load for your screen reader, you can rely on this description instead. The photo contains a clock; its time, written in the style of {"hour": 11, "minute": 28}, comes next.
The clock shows {"hour": 6, "minute": 38}
